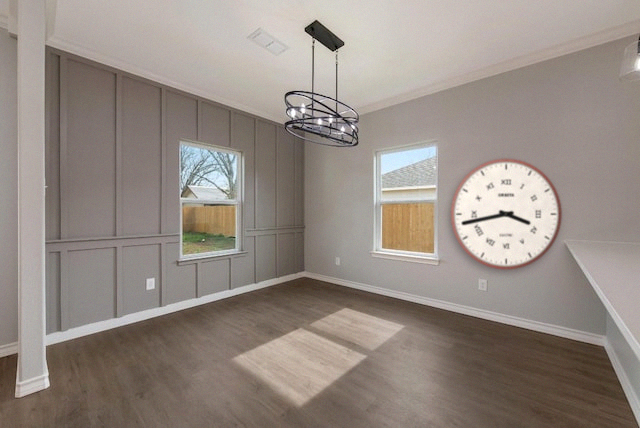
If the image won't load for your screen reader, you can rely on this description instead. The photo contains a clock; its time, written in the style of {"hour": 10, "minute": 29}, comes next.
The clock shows {"hour": 3, "minute": 43}
